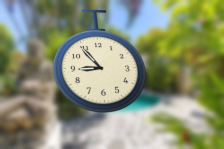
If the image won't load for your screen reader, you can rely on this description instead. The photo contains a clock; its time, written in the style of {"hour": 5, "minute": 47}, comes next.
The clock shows {"hour": 8, "minute": 54}
